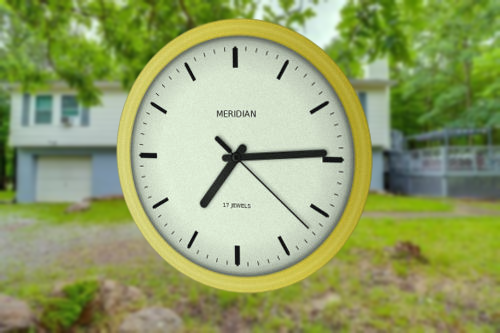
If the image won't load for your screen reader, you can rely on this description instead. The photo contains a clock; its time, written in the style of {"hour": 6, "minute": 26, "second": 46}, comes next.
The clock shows {"hour": 7, "minute": 14, "second": 22}
